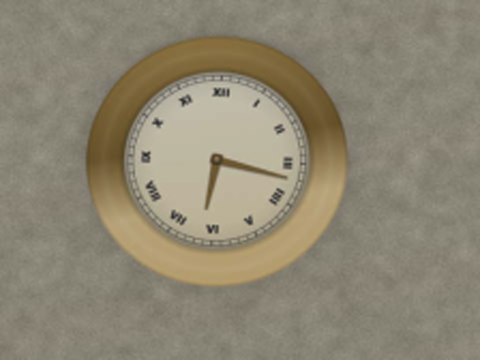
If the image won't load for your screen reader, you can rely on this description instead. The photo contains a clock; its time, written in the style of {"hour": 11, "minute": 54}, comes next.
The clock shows {"hour": 6, "minute": 17}
